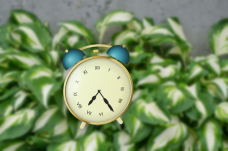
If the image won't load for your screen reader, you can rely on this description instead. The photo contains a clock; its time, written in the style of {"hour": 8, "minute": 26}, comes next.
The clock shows {"hour": 7, "minute": 25}
